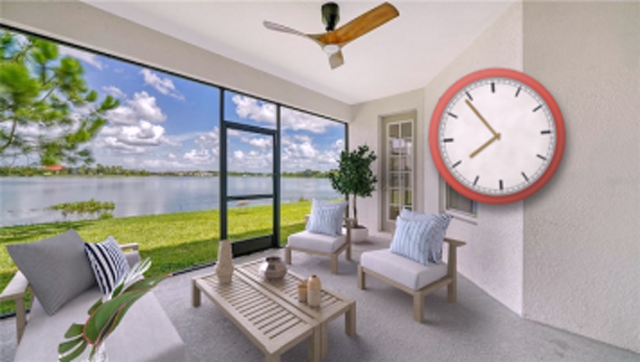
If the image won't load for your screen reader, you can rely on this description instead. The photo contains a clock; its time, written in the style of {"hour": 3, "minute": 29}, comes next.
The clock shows {"hour": 7, "minute": 54}
